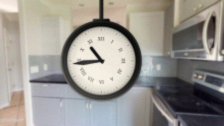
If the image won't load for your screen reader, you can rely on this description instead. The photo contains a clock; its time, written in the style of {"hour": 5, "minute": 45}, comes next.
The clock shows {"hour": 10, "minute": 44}
